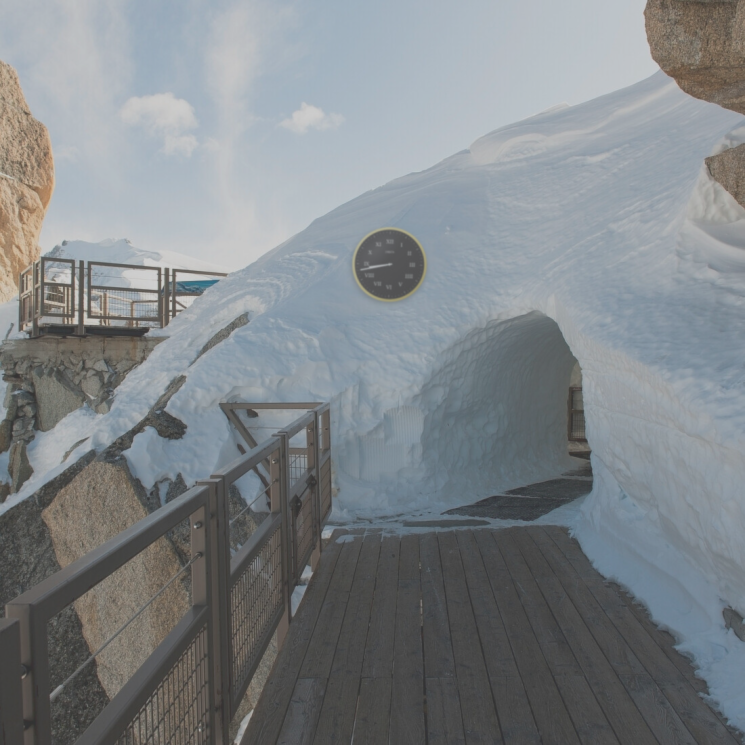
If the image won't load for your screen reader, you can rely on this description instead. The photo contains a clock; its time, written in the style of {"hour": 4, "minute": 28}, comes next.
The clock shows {"hour": 8, "minute": 43}
